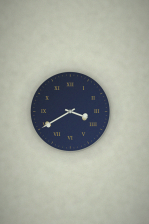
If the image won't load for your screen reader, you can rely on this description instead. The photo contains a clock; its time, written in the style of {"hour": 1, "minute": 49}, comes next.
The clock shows {"hour": 3, "minute": 40}
